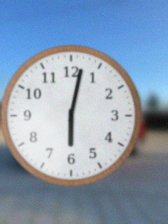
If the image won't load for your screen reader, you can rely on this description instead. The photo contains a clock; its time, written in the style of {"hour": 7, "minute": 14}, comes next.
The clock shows {"hour": 6, "minute": 2}
